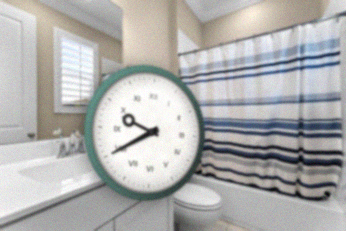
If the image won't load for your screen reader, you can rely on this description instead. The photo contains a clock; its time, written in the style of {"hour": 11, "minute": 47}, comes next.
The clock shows {"hour": 9, "minute": 40}
